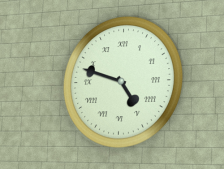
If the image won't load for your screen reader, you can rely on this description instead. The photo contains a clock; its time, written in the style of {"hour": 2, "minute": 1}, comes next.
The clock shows {"hour": 4, "minute": 48}
